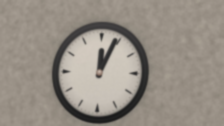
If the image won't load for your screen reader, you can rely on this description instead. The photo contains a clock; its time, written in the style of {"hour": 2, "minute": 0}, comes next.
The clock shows {"hour": 12, "minute": 4}
